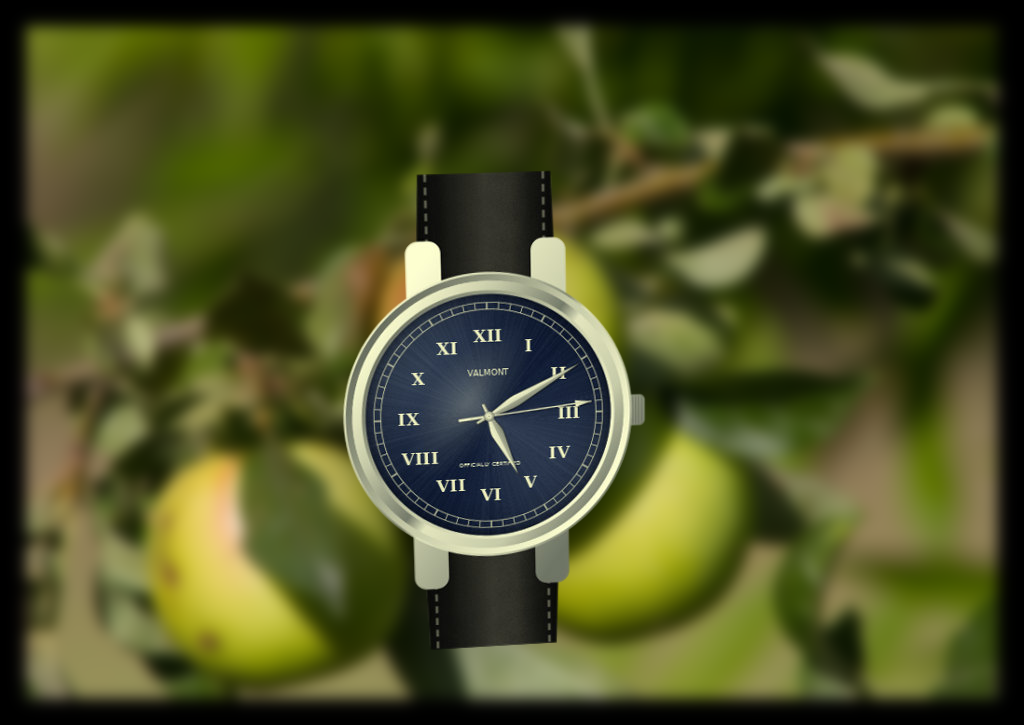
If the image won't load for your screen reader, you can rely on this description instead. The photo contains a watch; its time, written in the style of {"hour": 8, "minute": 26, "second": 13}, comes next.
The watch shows {"hour": 5, "minute": 10, "second": 14}
